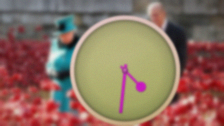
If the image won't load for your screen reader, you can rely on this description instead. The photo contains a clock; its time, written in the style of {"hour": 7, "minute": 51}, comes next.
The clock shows {"hour": 4, "minute": 31}
